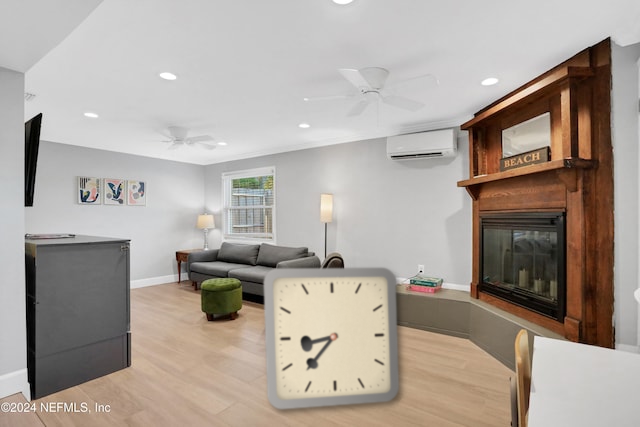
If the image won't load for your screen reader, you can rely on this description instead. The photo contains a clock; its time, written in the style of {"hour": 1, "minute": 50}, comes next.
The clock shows {"hour": 8, "minute": 37}
